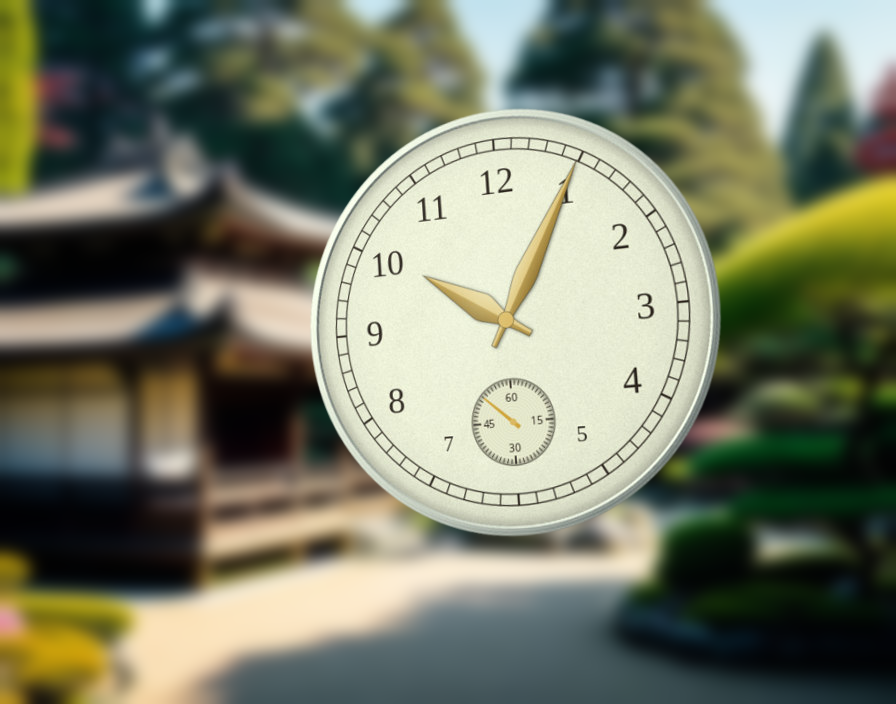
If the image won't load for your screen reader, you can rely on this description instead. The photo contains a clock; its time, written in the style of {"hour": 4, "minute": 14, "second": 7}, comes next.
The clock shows {"hour": 10, "minute": 4, "second": 52}
